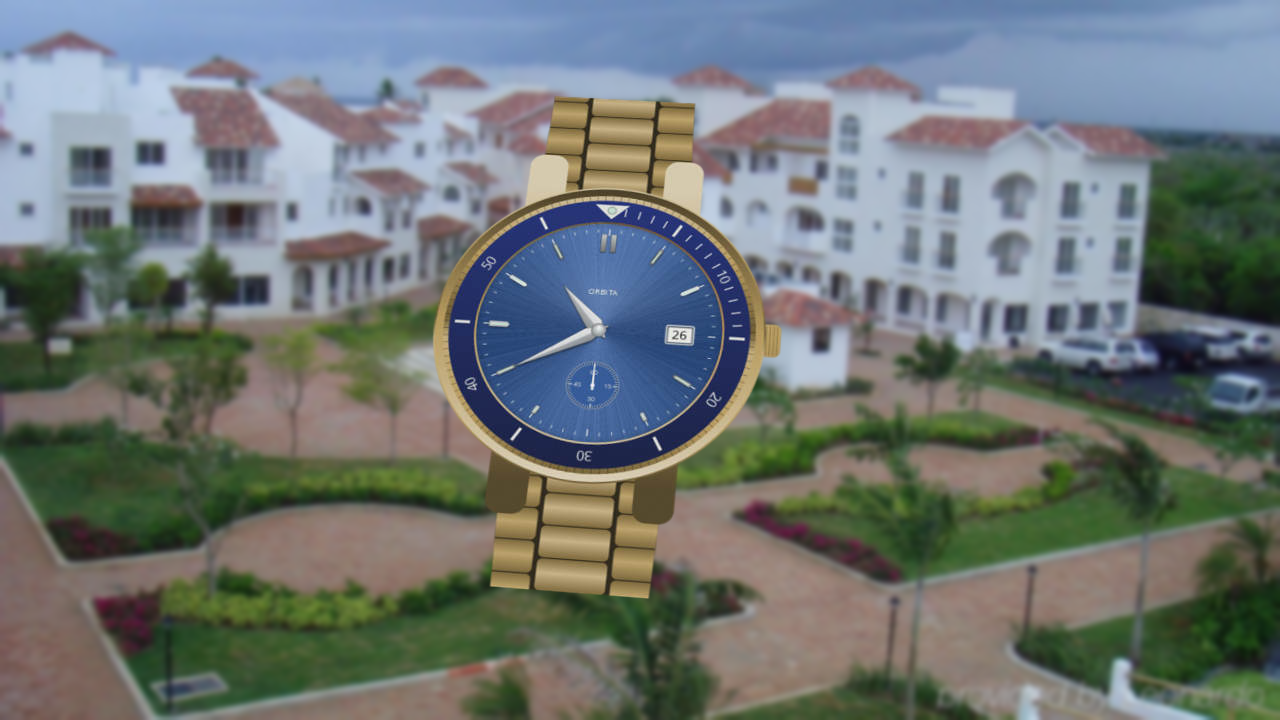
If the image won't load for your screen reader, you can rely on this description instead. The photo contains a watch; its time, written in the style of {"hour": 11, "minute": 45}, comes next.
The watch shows {"hour": 10, "minute": 40}
